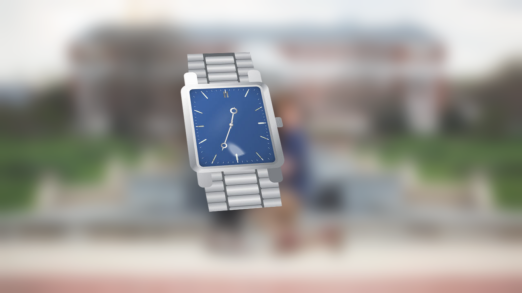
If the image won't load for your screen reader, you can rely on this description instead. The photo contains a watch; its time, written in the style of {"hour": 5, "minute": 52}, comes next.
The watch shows {"hour": 12, "minute": 34}
